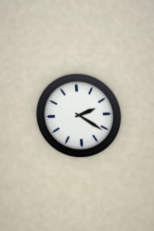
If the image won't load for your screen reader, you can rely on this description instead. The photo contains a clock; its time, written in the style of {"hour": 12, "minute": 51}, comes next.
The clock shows {"hour": 2, "minute": 21}
